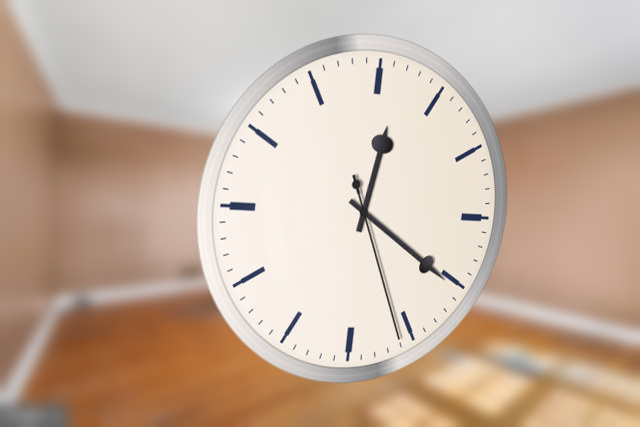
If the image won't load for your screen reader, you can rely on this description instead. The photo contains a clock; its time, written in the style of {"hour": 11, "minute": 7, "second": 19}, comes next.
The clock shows {"hour": 12, "minute": 20, "second": 26}
